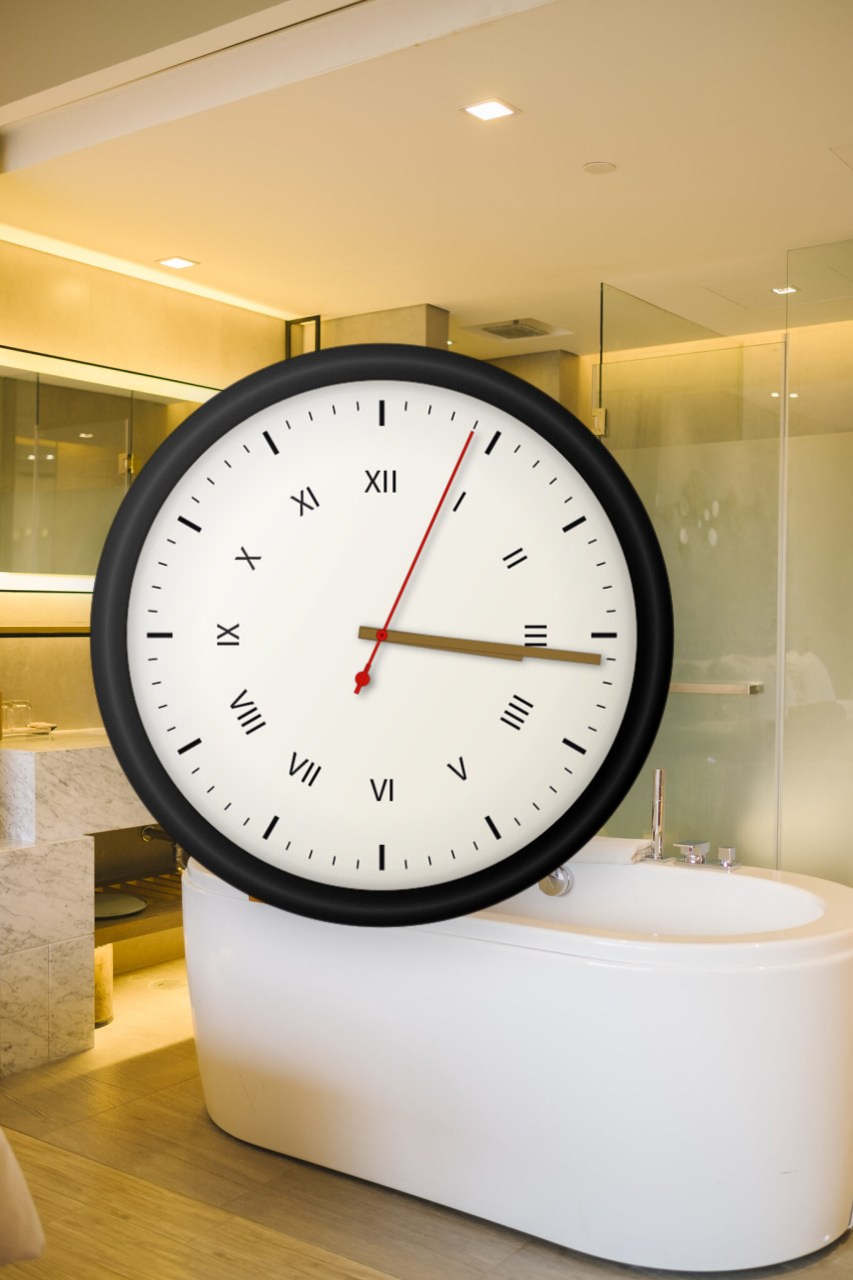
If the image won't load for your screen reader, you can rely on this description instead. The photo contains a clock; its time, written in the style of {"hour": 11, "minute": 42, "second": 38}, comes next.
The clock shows {"hour": 3, "minute": 16, "second": 4}
